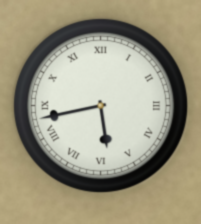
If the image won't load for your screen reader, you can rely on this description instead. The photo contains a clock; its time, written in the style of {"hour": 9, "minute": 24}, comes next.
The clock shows {"hour": 5, "minute": 43}
